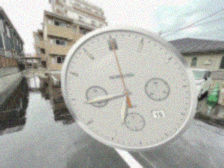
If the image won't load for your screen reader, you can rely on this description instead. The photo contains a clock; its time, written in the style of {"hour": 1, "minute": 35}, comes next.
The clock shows {"hour": 6, "minute": 44}
